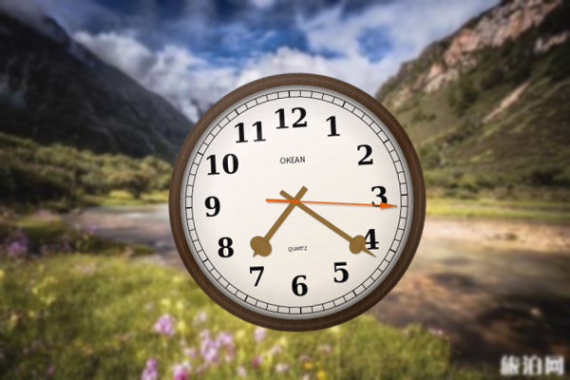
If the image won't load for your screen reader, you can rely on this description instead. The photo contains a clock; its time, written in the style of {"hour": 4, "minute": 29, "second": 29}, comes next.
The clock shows {"hour": 7, "minute": 21, "second": 16}
